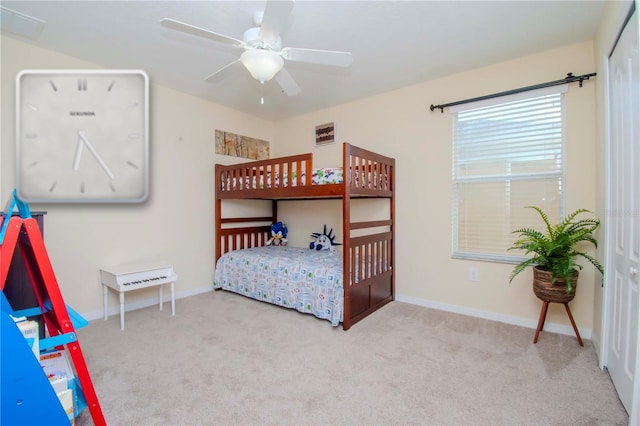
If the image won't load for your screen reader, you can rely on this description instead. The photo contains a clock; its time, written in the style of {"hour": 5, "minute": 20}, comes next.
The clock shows {"hour": 6, "minute": 24}
